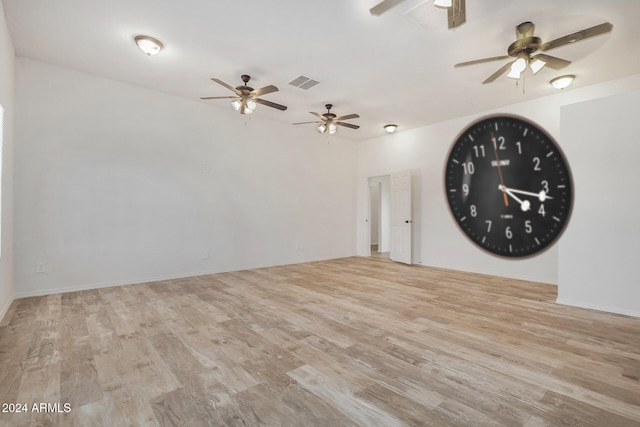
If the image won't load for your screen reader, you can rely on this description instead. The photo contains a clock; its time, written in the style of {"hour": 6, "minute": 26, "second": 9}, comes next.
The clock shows {"hour": 4, "minute": 16, "second": 59}
